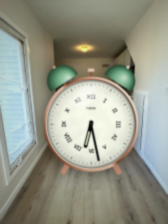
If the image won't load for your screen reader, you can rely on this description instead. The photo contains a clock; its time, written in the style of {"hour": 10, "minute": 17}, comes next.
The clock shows {"hour": 6, "minute": 28}
